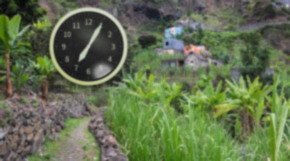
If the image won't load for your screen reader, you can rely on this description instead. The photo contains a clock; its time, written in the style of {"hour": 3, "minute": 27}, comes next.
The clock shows {"hour": 7, "minute": 5}
